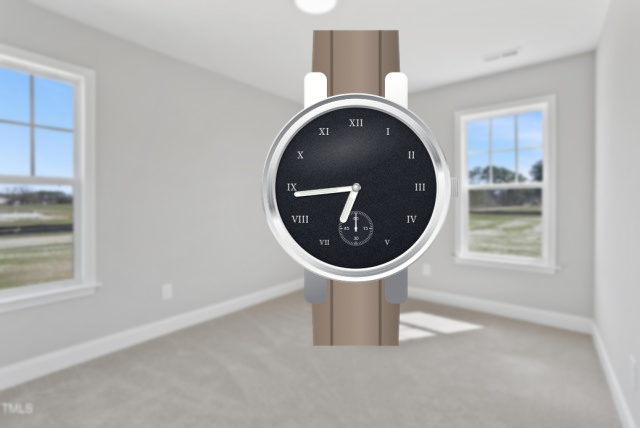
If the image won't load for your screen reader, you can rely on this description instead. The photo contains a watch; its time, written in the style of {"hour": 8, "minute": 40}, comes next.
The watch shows {"hour": 6, "minute": 44}
